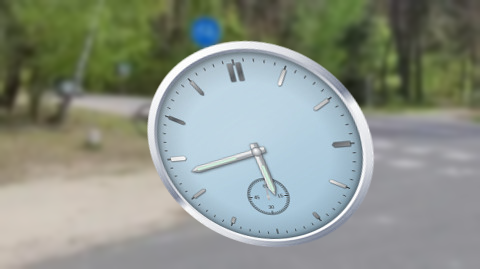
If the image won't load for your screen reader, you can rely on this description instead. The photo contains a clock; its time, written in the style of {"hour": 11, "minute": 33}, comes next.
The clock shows {"hour": 5, "minute": 43}
